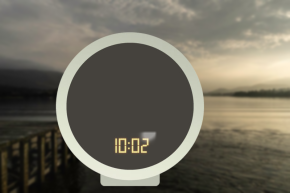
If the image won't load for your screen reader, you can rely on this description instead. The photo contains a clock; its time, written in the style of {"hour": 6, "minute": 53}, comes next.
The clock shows {"hour": 10, "minute": 2}
